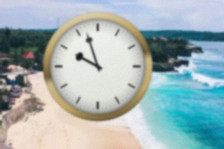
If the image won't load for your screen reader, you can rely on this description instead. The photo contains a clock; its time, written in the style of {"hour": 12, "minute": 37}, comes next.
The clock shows {"hour": 9, "minute": 57}
